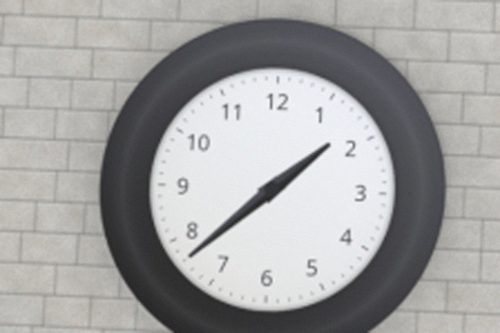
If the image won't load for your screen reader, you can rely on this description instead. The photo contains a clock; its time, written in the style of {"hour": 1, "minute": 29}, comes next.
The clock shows {"hour": 1, "minute": 38}
